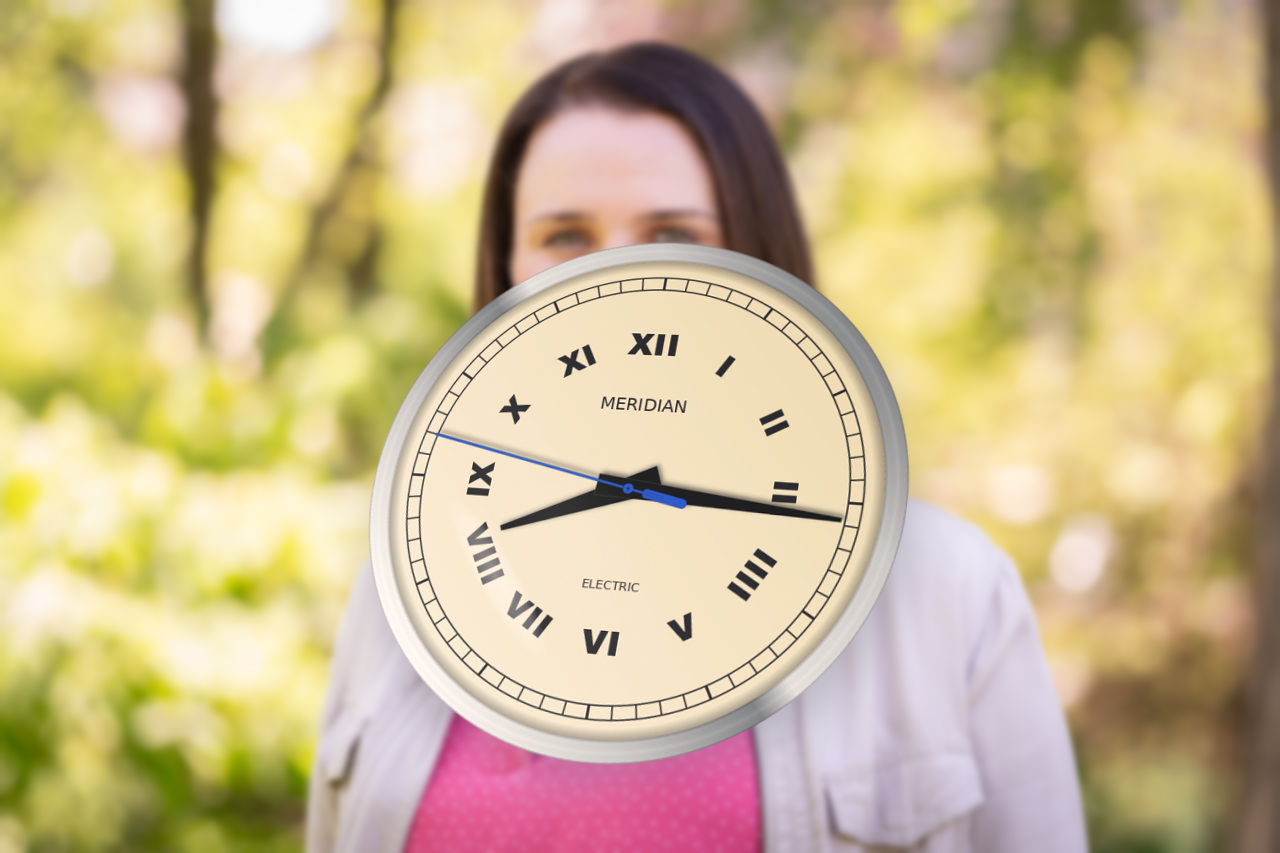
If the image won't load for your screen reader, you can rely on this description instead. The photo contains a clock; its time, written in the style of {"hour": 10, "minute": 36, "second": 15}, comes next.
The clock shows {"hour": 8, "minute": 15, "second": 47}
